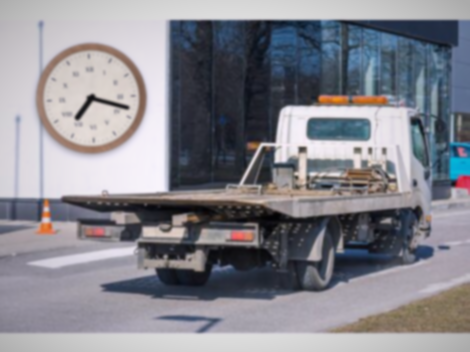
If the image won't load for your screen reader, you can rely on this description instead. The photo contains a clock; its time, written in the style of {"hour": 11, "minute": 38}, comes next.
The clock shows {"hour": 7, "minute": 18}
